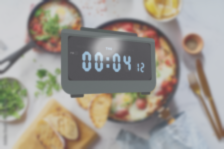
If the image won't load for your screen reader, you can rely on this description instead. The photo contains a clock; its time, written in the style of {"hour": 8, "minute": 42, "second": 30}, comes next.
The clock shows {"hour": 0, "minute": 4, "second": 12}
